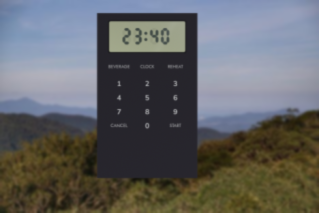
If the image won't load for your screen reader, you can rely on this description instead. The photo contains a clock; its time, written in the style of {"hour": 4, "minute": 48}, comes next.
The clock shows {"hour": 23, "minute": 40}
